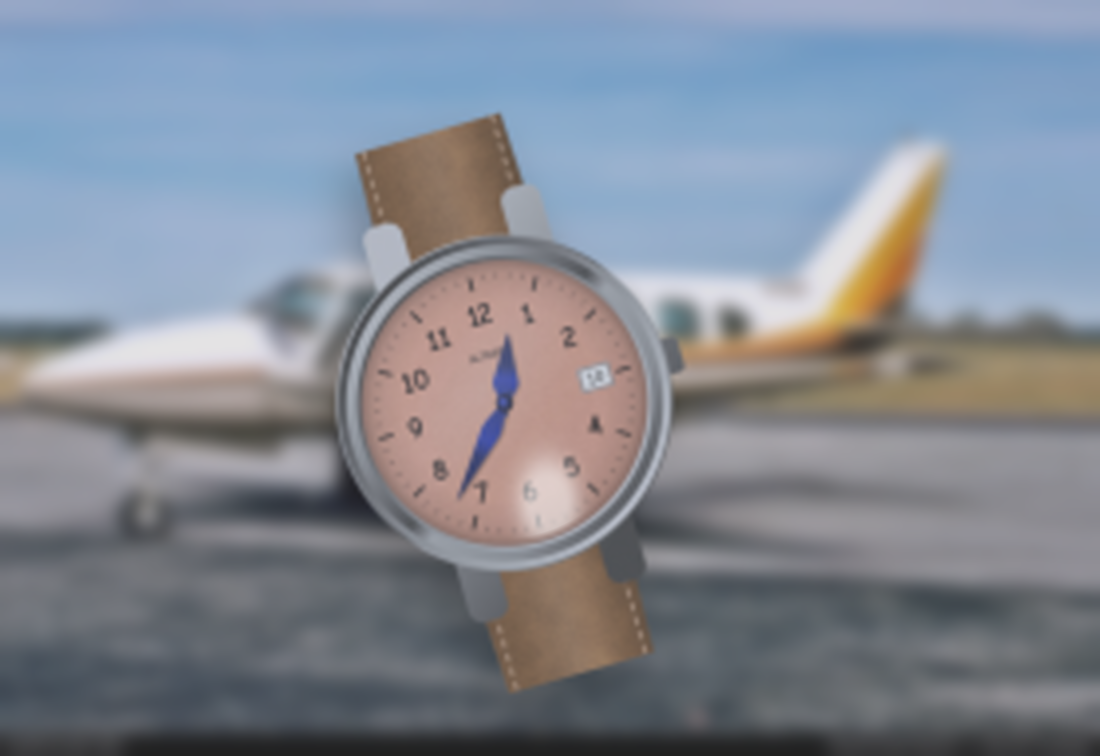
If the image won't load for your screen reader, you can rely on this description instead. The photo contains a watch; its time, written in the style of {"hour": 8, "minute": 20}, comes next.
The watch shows {"hour": 12, "minute": 37}
